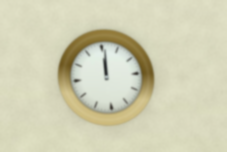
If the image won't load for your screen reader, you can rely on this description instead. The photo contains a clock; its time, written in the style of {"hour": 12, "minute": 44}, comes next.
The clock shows {"hour": 12, "minute": 1}
